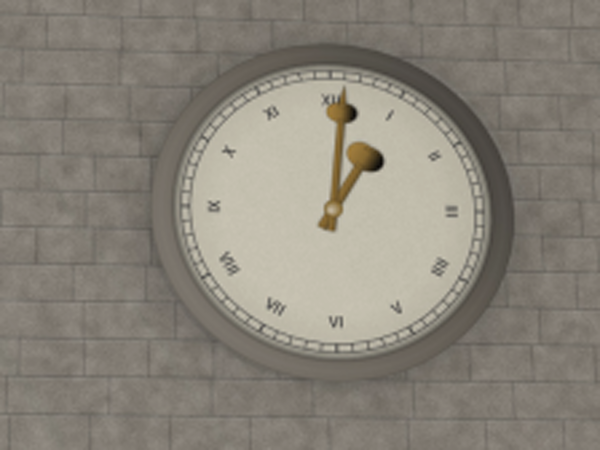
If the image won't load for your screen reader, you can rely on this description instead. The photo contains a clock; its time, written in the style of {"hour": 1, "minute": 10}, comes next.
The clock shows {"hour": 1, "minute": 1}
